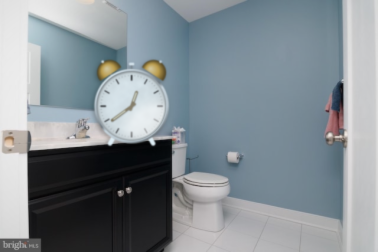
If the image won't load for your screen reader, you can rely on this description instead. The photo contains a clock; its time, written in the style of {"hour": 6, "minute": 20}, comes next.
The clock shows {"hour": 12, "minute": 39}
